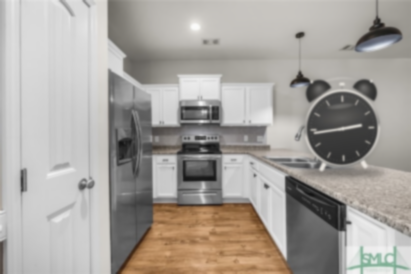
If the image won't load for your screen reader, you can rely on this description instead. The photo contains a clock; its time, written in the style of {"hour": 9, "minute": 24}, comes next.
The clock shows {"hour": 2, "minute": 44}
